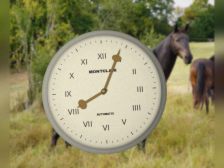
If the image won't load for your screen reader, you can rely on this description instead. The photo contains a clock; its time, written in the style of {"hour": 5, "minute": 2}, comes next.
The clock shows {"hour": 8, "minute": 4}
